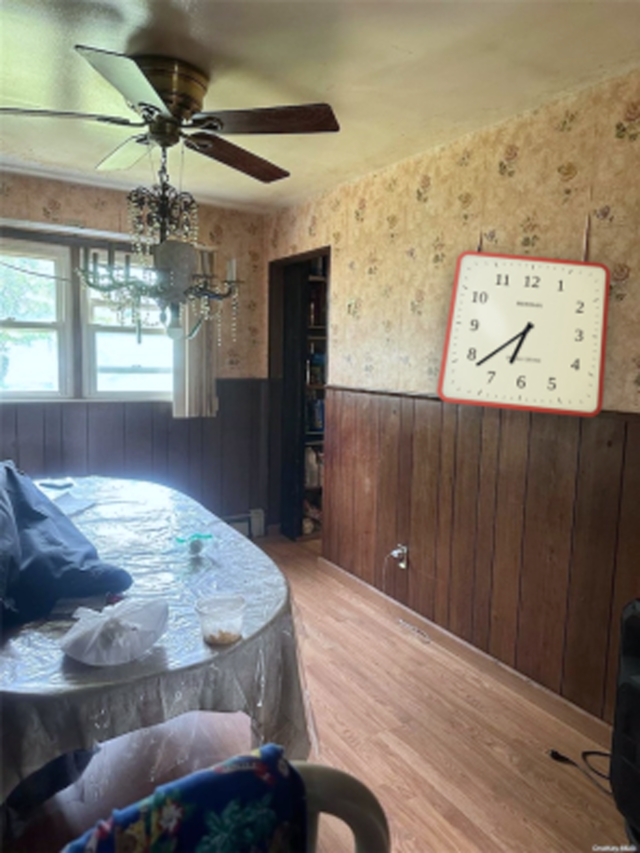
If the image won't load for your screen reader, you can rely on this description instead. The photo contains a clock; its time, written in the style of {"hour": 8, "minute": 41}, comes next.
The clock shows {"hour": 6, "minute": 38}
